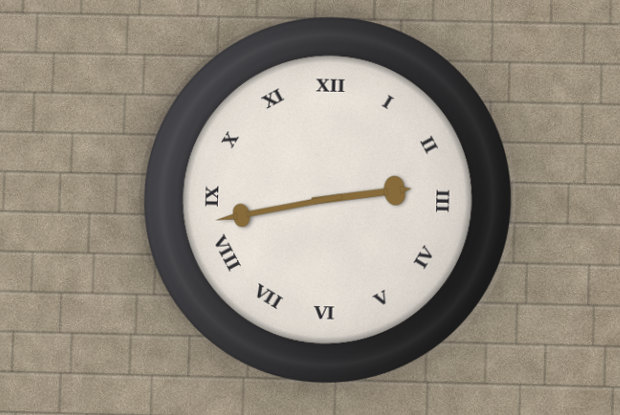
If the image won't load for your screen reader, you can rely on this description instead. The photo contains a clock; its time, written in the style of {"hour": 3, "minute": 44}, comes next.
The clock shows {"hour": 2, "minute": 43}
